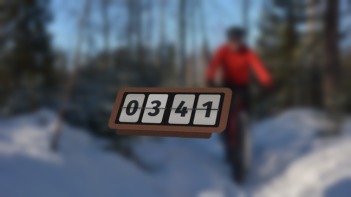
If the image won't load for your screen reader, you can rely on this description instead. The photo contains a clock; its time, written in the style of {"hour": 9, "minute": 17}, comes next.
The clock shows {"hour": 3, "minute": 41}
